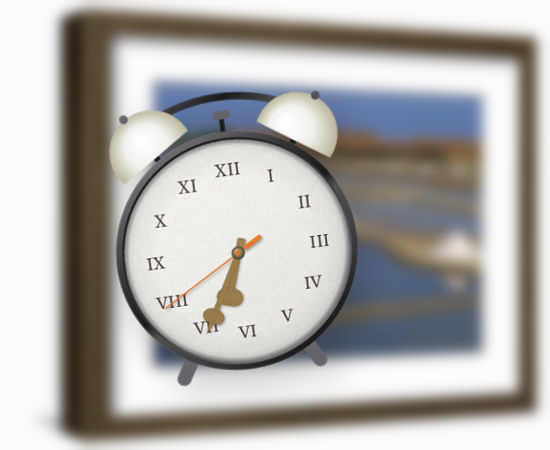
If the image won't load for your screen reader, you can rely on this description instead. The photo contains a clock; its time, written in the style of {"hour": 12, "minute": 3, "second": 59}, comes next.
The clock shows {"hour": 6, "minute": 34, "second": 40}
